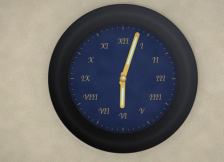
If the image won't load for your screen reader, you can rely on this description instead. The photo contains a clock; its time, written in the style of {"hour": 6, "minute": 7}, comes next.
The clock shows {"hour": 6, "minute": 3}
